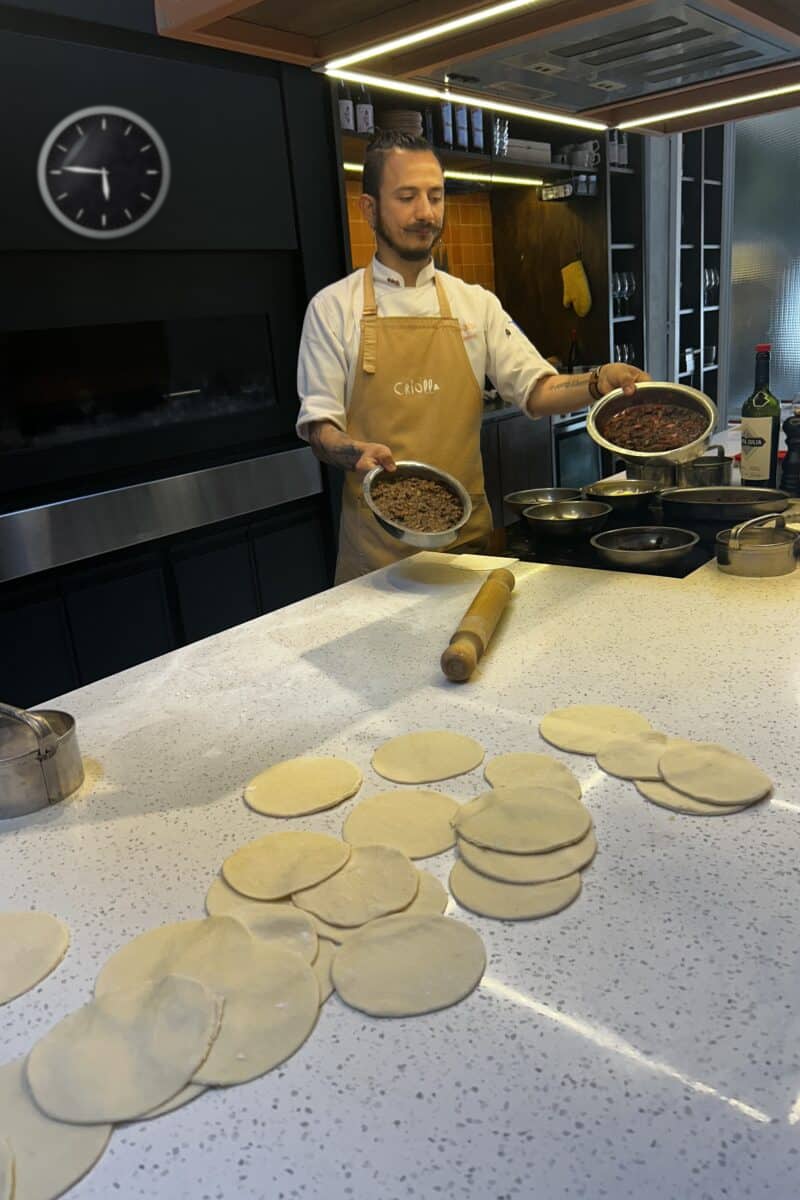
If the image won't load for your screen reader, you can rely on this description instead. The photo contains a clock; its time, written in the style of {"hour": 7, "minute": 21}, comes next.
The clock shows {"hour": 5, "minute": 46}
